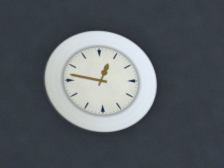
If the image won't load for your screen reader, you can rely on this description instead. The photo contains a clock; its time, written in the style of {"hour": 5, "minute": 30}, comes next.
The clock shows {"hour": 12, "minute": 47}
